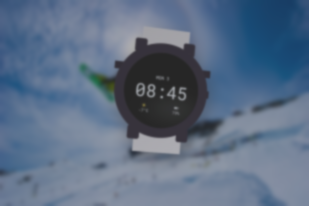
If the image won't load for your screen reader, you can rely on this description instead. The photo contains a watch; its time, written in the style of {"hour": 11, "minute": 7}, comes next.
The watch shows {"hour": 8, "minute": 45}
